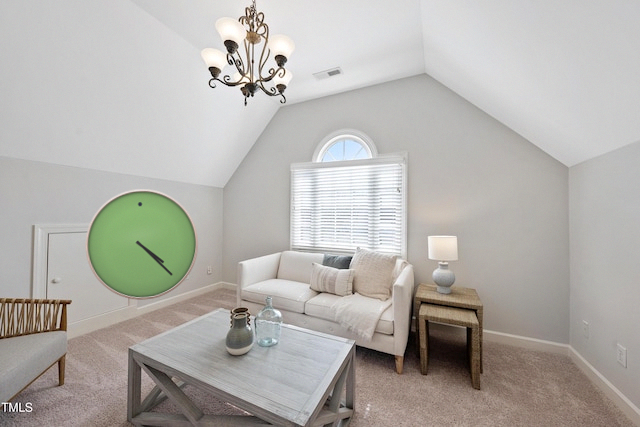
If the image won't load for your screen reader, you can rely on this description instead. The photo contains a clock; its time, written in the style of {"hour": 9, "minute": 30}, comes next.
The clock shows {"hour": 4, "minute": 23}
